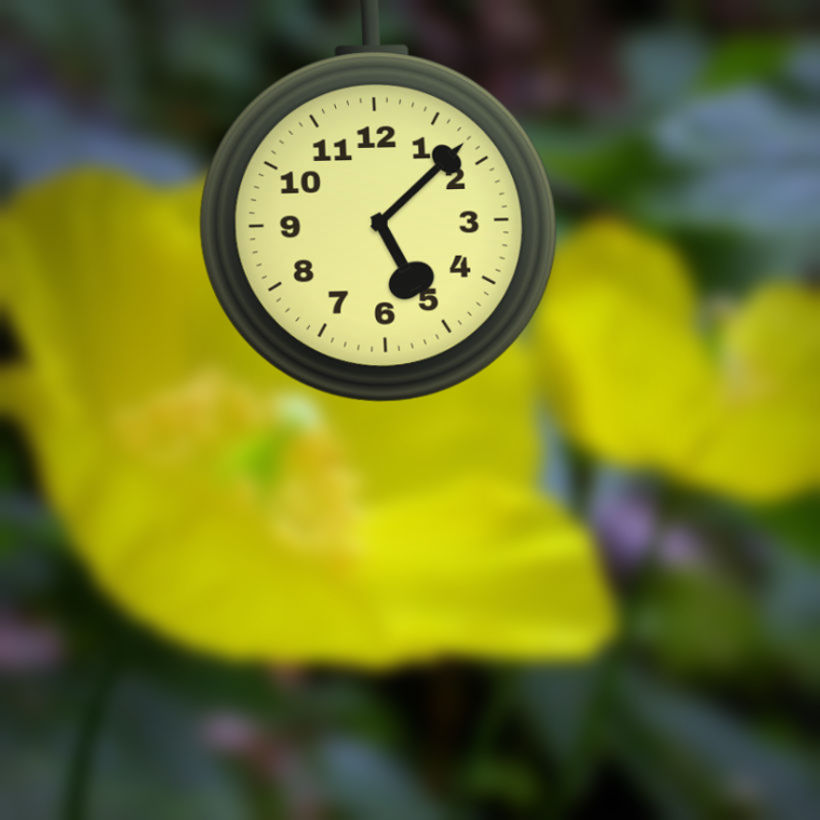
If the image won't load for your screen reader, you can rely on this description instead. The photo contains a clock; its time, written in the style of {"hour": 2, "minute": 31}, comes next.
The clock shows {"hour": 5, "minute": 8}
